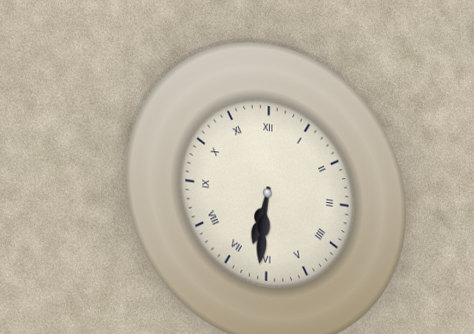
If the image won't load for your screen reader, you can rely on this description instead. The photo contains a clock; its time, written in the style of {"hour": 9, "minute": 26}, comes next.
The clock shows {"hour": 6, "minute": 31}
